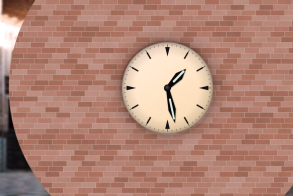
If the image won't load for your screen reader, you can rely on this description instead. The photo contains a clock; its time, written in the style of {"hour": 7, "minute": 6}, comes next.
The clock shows {"hour": 1, "minute": 28}
